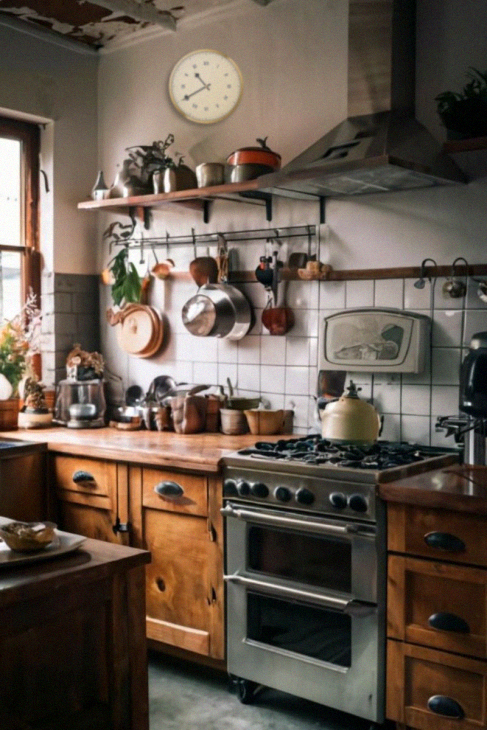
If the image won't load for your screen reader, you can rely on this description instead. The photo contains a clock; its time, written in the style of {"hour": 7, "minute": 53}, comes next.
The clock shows {"hour": 10, "minute": 40}
